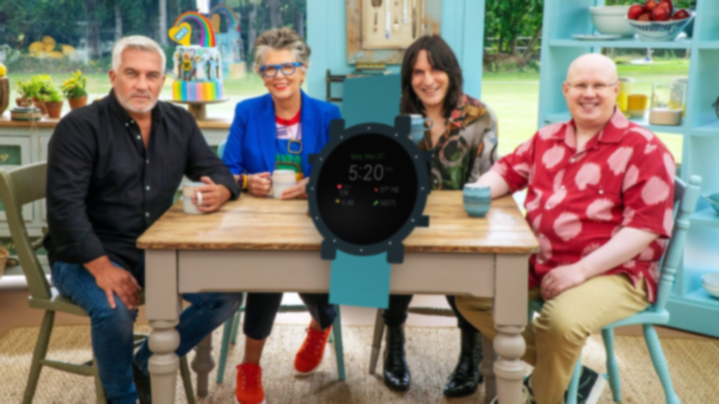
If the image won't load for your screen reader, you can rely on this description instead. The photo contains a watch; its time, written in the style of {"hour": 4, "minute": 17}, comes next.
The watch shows {"hour": 5, "minute": 20}
